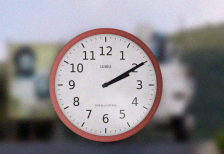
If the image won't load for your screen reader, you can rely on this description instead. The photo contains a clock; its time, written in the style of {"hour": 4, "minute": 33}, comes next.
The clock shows {"hour": 2, "minute": 10}
